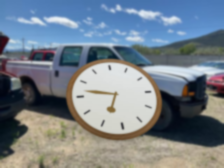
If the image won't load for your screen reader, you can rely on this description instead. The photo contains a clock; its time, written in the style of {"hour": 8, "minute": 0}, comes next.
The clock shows {"hour": 6, "minute": 47}
